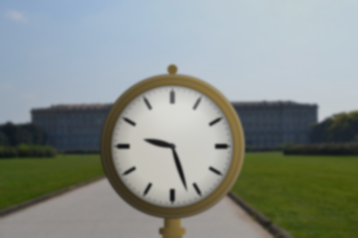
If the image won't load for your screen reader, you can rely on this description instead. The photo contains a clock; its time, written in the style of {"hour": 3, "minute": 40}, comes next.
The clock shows {"hour": 9, "minute": 27}
